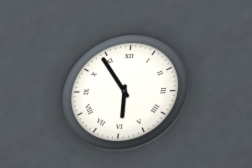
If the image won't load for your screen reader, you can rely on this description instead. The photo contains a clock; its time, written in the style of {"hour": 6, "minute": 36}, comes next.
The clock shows {"hour": 5, "minute": 54}
